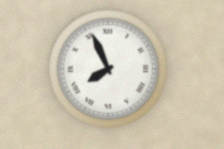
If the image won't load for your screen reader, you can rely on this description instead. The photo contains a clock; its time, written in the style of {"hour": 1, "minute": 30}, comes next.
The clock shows {"hour": 7, "minute": 56}
